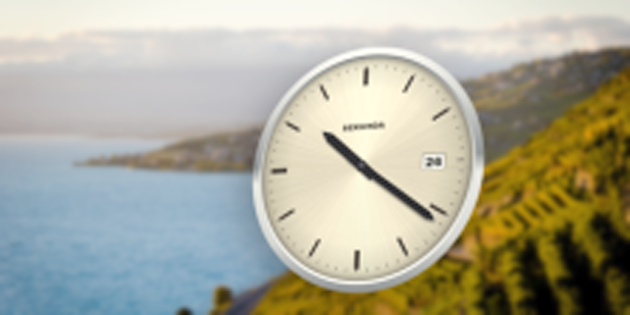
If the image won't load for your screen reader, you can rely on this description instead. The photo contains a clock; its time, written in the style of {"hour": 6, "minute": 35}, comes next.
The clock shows {"hour": 10, "minute": 21}
